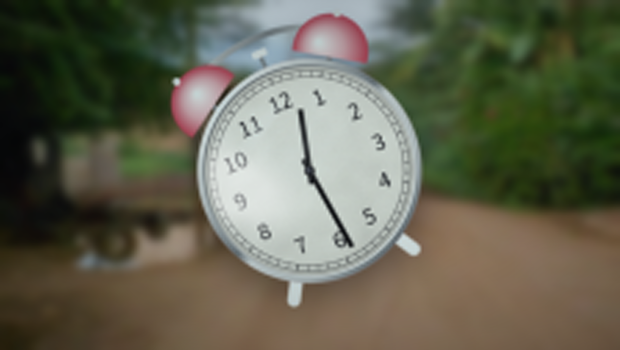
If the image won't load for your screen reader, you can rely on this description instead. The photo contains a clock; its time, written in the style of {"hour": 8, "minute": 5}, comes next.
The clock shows {"hour": 12, "minute": 29}
